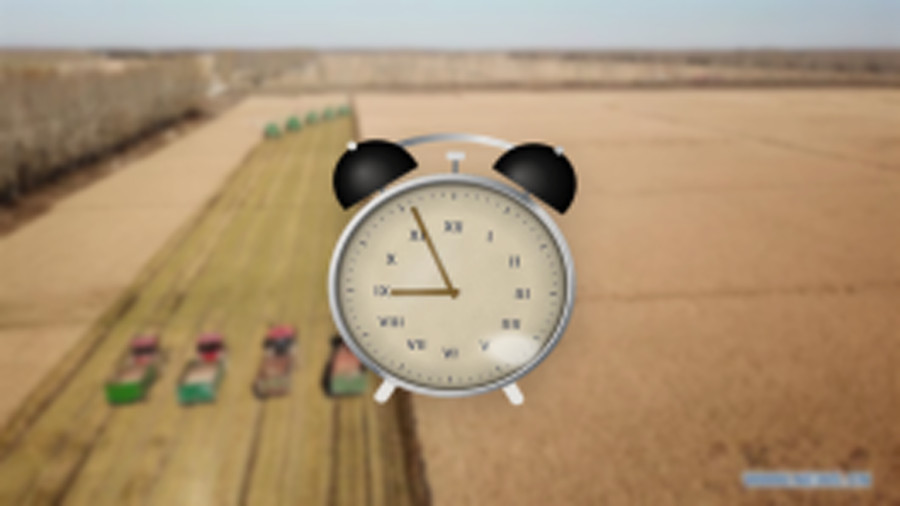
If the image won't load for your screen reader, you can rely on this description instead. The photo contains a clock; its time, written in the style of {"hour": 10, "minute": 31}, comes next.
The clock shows {"hour": 8, "minute": 56}
